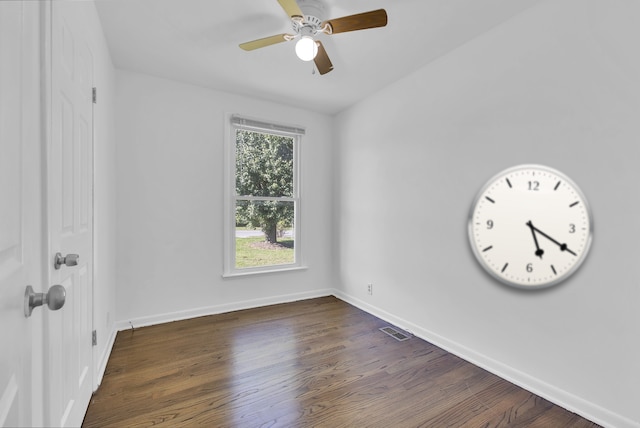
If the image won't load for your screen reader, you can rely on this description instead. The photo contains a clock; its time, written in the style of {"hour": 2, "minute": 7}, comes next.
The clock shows {"hour": 5, "minute": 20}
